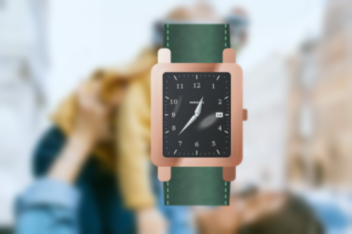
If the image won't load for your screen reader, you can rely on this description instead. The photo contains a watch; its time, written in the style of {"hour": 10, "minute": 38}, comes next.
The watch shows {"hour": 12, "minute": 37}
